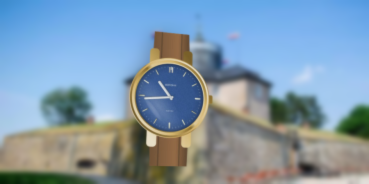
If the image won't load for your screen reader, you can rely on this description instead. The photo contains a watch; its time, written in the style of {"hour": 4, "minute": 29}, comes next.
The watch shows {"hour": 10, "minute": 44}
